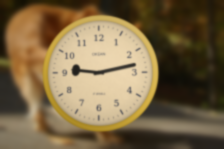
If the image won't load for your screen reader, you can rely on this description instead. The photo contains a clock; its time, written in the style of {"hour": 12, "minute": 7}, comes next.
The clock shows {"hour": 9, "minute": 13}
